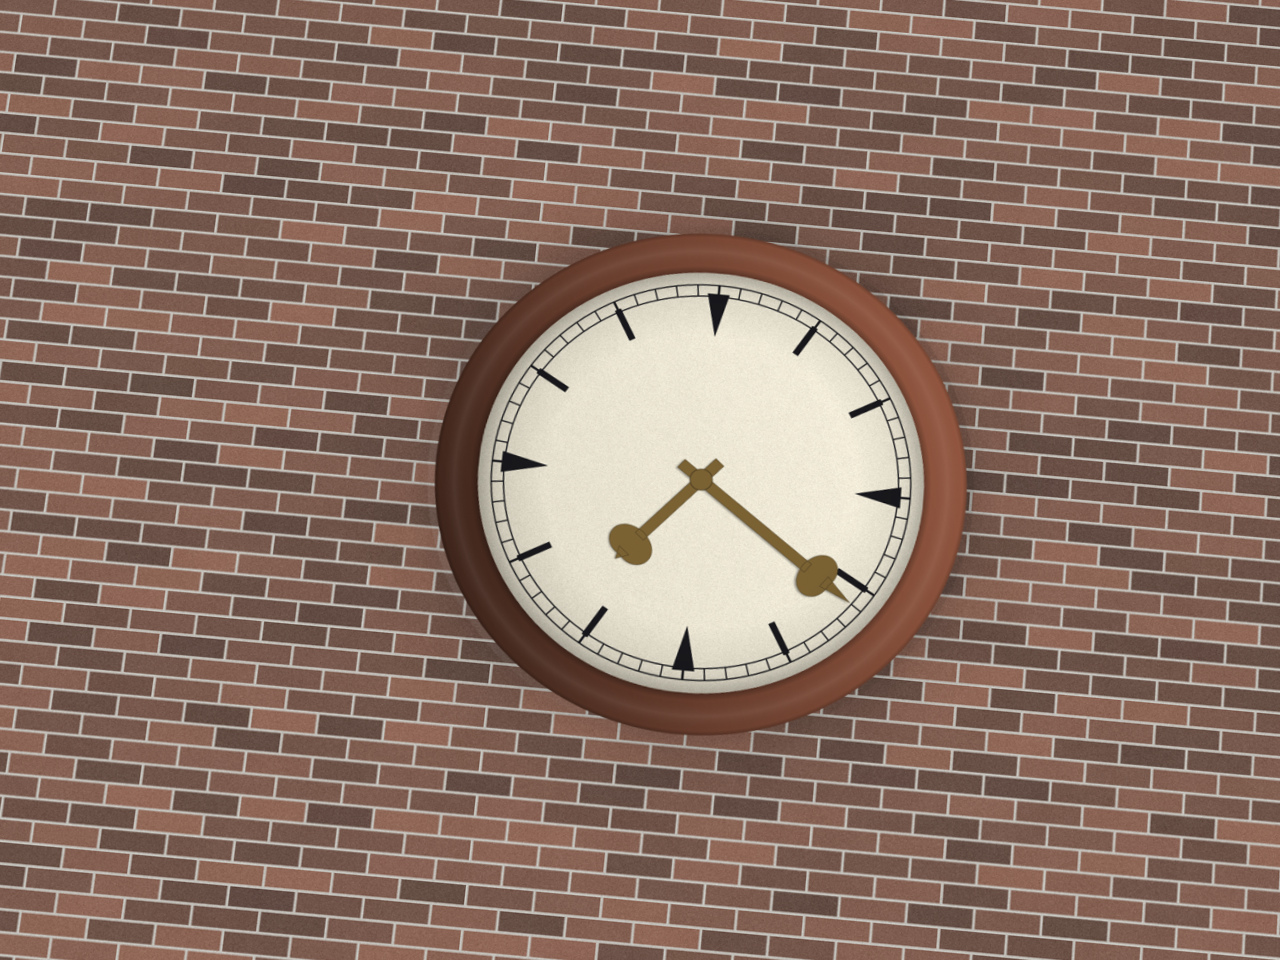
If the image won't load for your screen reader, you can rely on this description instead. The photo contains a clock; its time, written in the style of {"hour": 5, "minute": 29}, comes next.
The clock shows {"hour": 7, "minute": 21}
